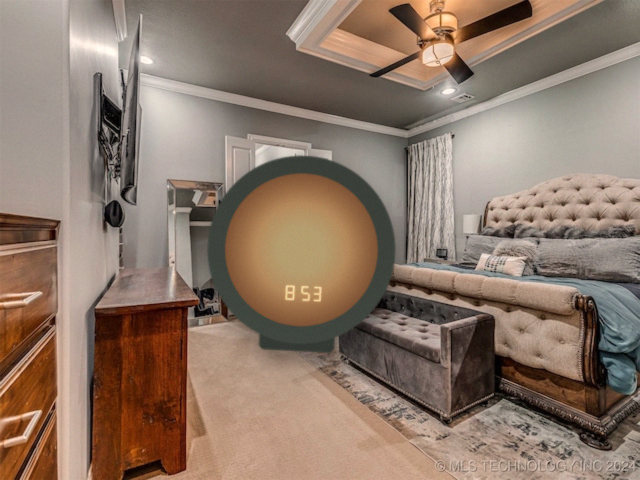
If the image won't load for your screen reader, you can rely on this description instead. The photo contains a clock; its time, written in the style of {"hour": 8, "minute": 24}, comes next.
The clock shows {"hour": 8, "minute": 53}
